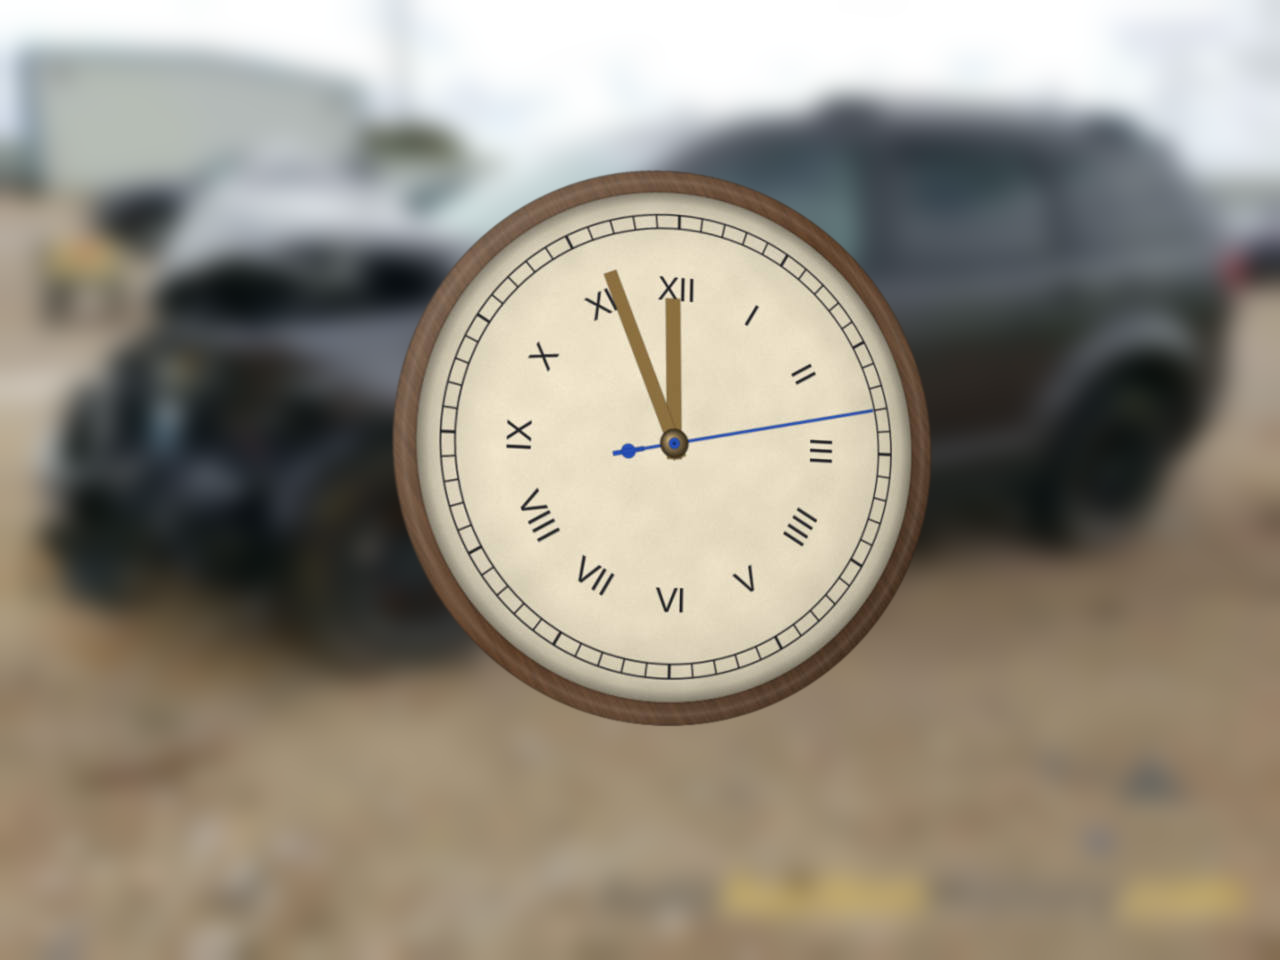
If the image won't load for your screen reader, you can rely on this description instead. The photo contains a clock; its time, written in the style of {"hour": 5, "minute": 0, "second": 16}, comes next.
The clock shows {"hour": 11, "minute": 56, "second": 13}
